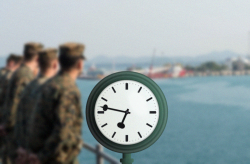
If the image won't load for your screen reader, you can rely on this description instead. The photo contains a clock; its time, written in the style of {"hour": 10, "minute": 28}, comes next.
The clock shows {"hour": 6, "minute": 47}
